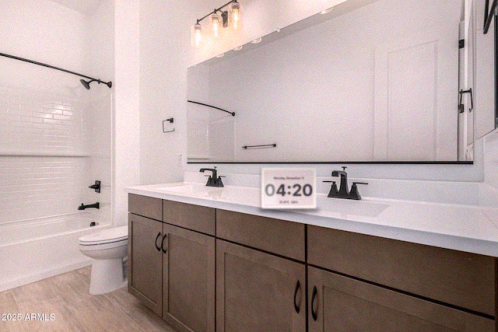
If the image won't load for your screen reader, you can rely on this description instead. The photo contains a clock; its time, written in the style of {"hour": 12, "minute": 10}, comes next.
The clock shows {"hour": 4, "minute": 20}
